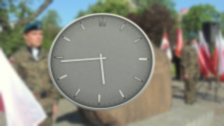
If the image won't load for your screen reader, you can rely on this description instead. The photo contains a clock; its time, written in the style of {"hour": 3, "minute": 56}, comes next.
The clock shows {"hour": 5, "minute": 44}
